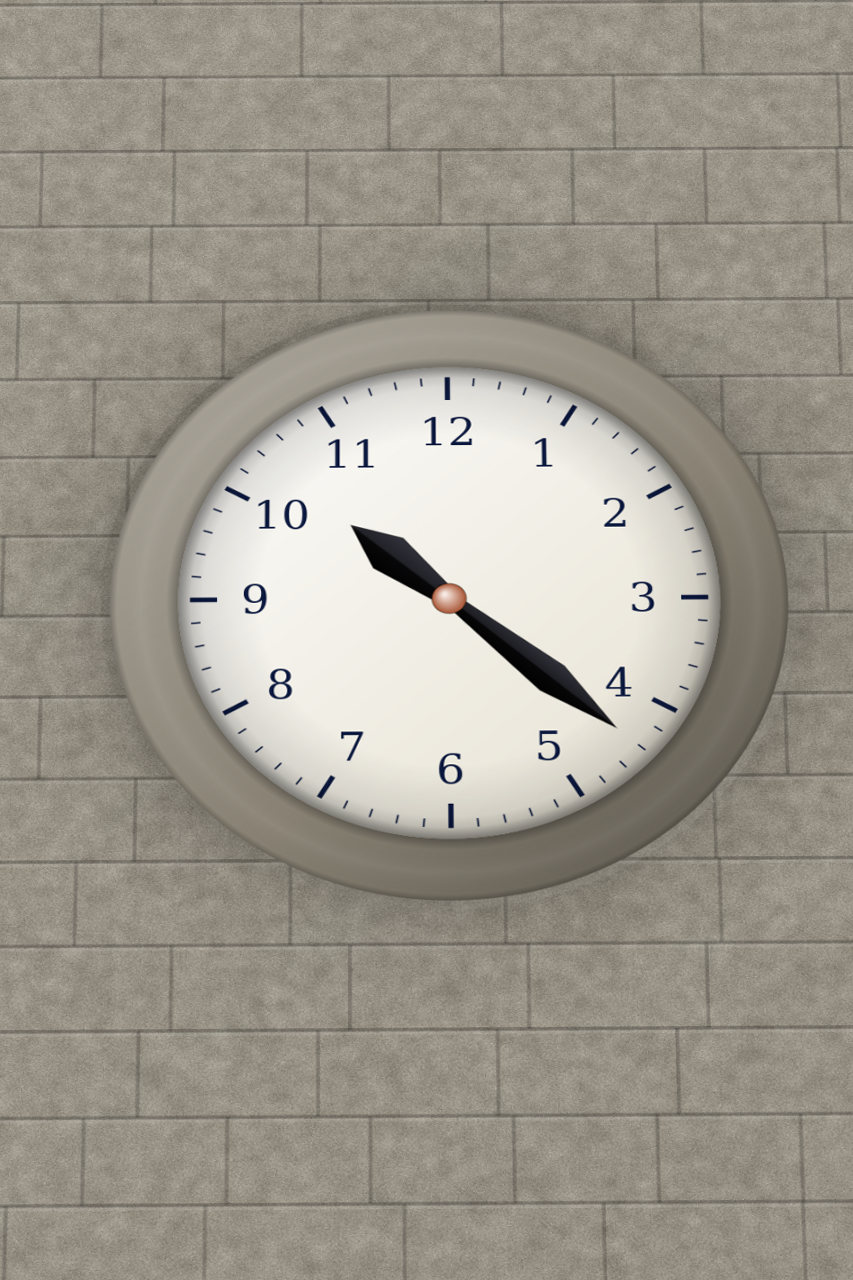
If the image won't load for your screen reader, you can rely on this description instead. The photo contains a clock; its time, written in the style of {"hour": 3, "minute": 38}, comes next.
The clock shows {"hour": 10, "minute": 22}
